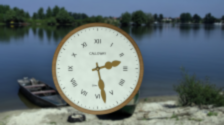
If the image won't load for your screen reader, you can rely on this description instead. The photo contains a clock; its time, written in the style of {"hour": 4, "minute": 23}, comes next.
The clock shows {"hour": 2, "minute": 28}
